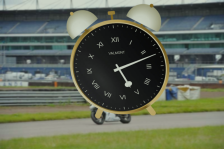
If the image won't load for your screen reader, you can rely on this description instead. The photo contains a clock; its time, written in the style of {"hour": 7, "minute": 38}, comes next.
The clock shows {"hour": 5, "minute": 12}
